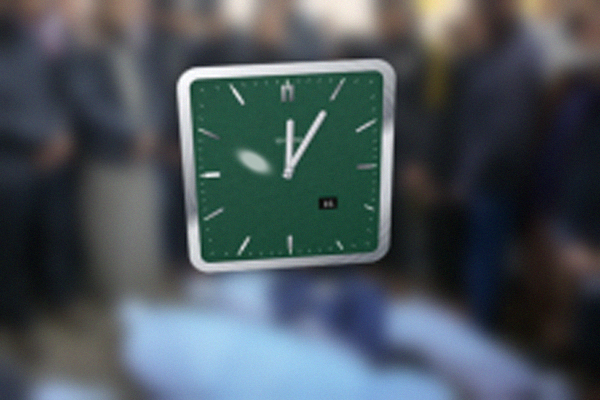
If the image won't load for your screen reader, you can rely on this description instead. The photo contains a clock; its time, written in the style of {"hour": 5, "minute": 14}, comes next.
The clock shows {"hour": 12, "minute": 5}
